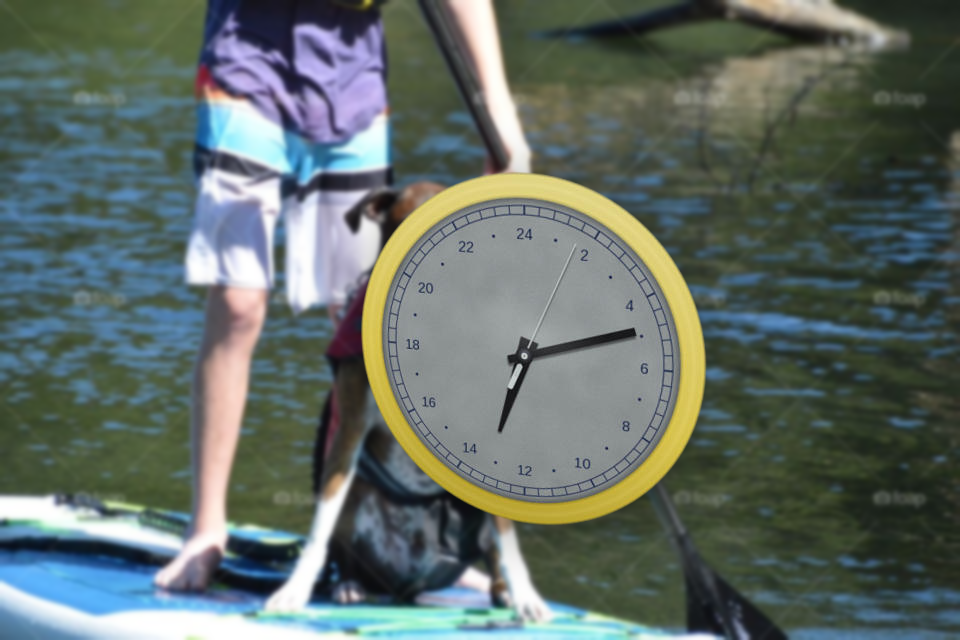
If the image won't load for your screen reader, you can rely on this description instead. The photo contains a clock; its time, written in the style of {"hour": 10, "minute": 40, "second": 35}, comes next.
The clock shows {"hour": 13, "minute": 12, "second": 4}
